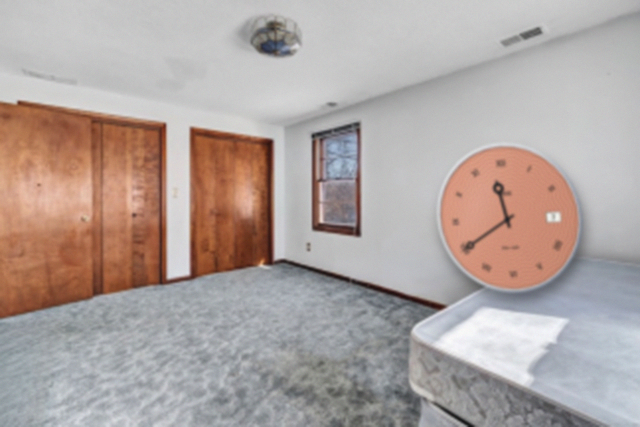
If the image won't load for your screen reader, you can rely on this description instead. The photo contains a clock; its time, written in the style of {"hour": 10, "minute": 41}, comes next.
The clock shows {"hour": 11, "minute": 40}
